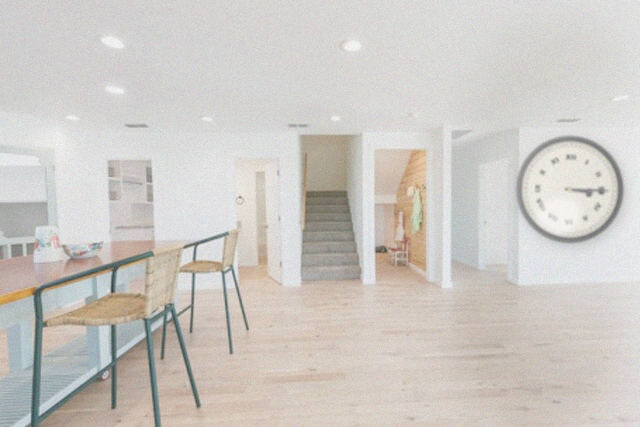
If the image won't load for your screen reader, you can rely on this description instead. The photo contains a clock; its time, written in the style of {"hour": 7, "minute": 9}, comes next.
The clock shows {"hour": 3, "minute": 15}
